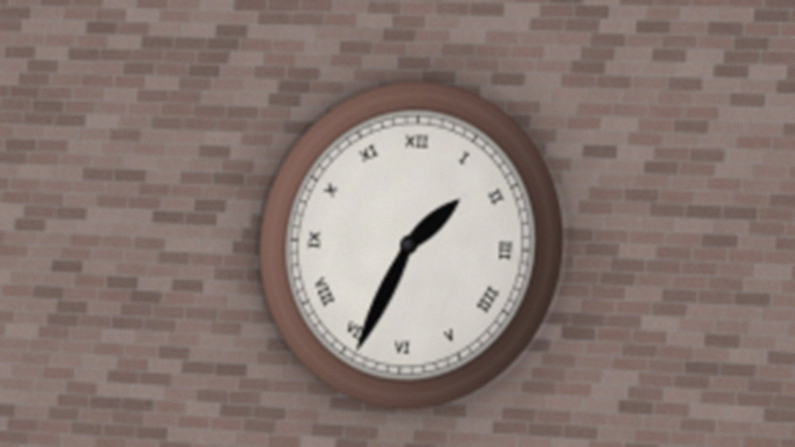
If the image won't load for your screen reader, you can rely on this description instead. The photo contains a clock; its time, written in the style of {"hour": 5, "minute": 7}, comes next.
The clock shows {"hour": 1, "minute": 34}
